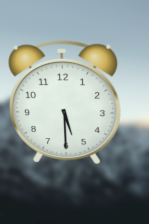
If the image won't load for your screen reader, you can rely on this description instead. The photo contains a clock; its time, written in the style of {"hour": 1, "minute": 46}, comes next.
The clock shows {"hour": 5, "minute": 30}
